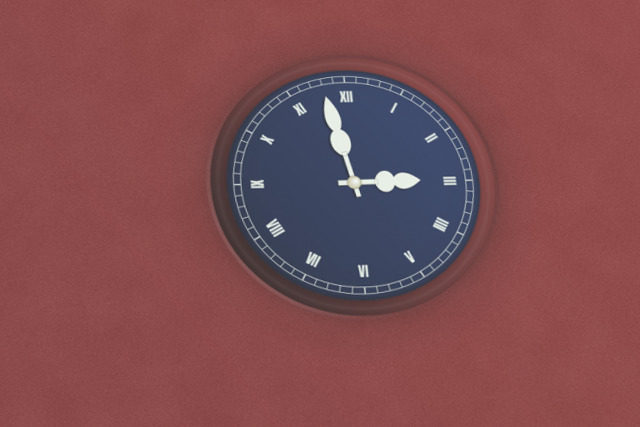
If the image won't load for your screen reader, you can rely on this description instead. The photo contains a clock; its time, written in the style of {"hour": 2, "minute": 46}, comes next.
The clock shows {"hour": 2, "minute": 58}
